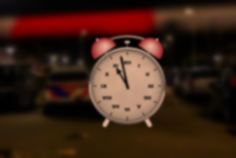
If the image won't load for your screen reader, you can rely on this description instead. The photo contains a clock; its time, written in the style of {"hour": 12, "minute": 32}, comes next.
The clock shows {"hour": 10, "minute": 58}
